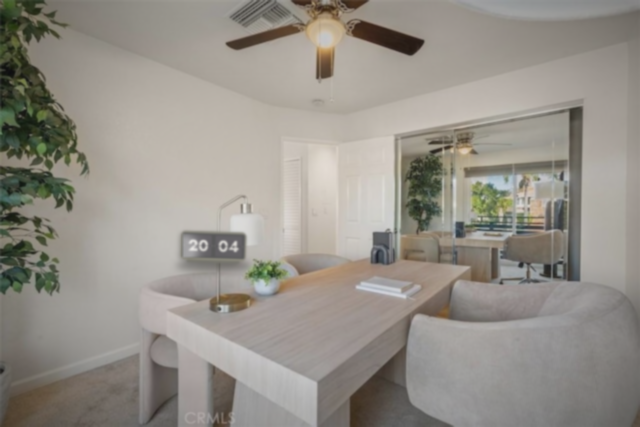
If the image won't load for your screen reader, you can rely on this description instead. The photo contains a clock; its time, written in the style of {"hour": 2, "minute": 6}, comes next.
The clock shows {"hour": 20, "minute": 4}
